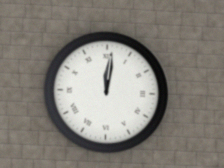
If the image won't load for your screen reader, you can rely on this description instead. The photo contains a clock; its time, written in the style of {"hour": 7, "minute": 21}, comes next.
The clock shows {"hour": 12, "minute": 1}
